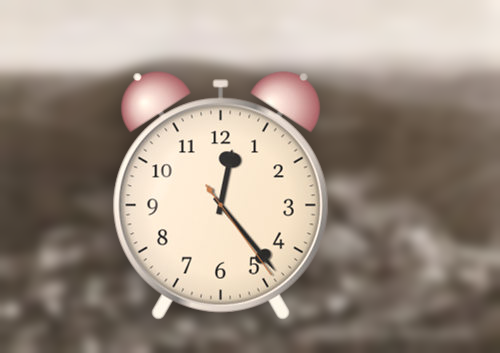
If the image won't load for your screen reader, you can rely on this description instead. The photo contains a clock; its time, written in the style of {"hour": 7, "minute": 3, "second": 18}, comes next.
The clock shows {"hour": 12, "minute": 23, "second": 24}
